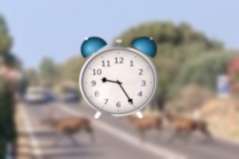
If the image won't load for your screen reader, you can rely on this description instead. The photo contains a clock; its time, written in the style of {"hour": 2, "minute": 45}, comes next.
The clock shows {"hour": 9, "minute": 25}
